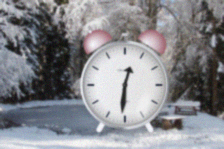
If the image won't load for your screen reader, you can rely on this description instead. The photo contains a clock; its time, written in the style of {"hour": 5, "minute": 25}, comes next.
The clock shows {"hour": 12, "minute": 31}
